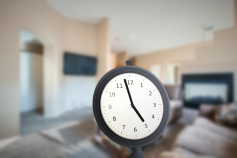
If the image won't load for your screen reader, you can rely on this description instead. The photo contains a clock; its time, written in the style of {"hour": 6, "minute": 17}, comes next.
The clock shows {"hour": 4, "minute": 58}
